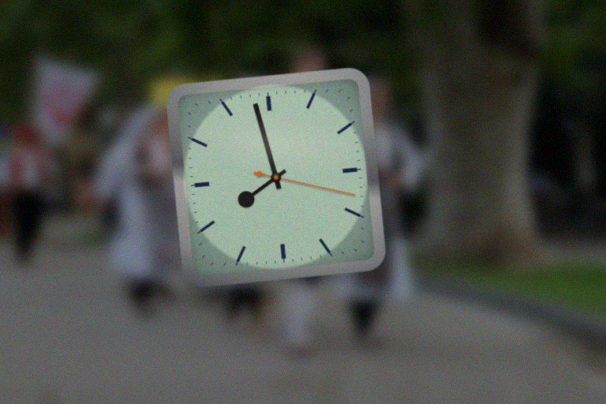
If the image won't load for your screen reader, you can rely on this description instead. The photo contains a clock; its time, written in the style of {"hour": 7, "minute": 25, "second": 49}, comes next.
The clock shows {"hour": 7, "minute": 58, "second": 18}
